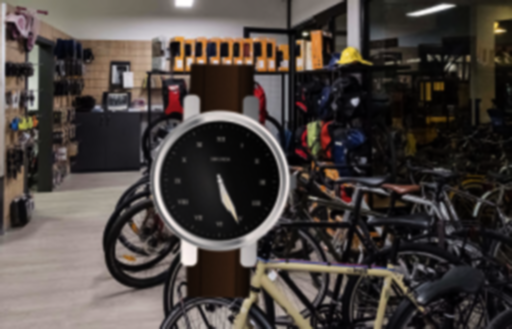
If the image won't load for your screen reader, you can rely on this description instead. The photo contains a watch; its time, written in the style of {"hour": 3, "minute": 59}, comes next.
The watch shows {"hour": 5, "minute": 26}
